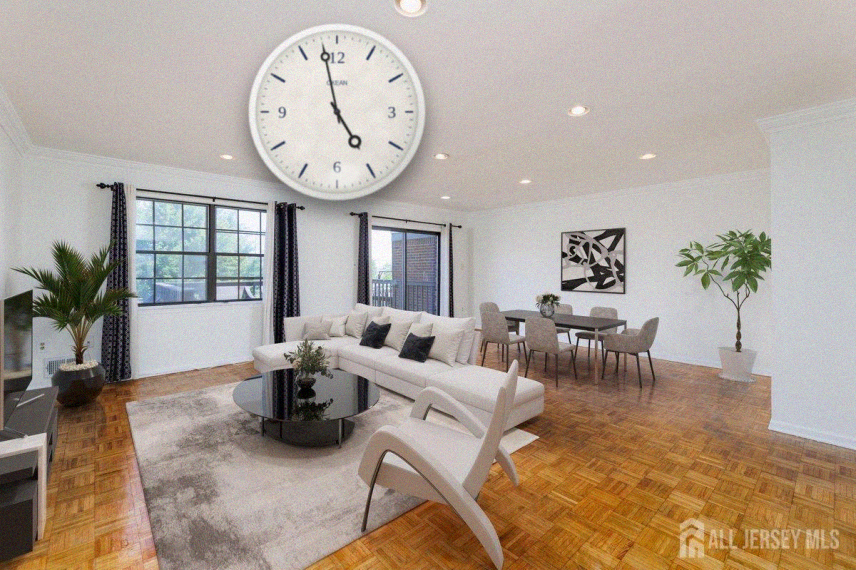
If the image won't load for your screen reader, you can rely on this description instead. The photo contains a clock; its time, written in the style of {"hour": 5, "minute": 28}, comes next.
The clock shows {"hour": 4, "minute": 58}
